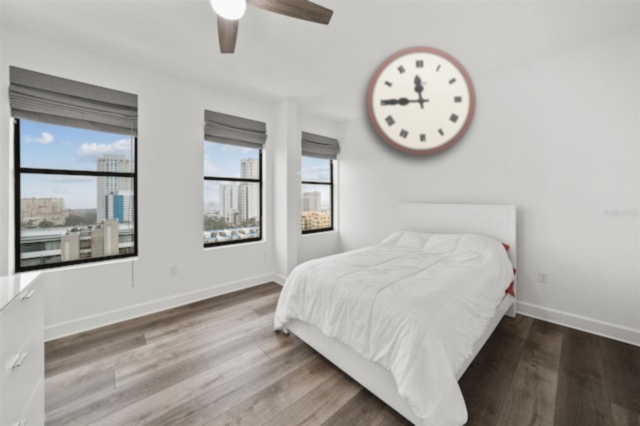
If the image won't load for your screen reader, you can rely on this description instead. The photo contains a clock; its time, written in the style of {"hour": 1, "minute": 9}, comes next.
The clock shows {"hour": 11, "minute": 45}
